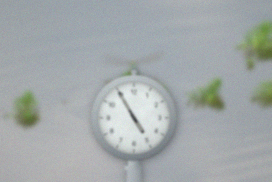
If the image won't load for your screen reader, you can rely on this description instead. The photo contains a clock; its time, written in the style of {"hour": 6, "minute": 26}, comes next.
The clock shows {"hour": 4, "minute": 55}
